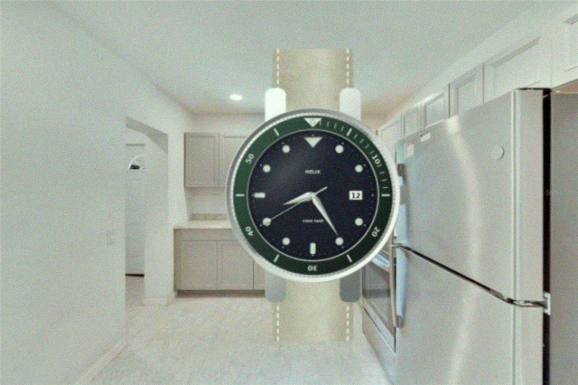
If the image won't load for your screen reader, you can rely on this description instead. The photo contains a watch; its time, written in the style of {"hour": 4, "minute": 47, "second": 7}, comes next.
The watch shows {"hour": 8, "minute": 24, "second": 40}
